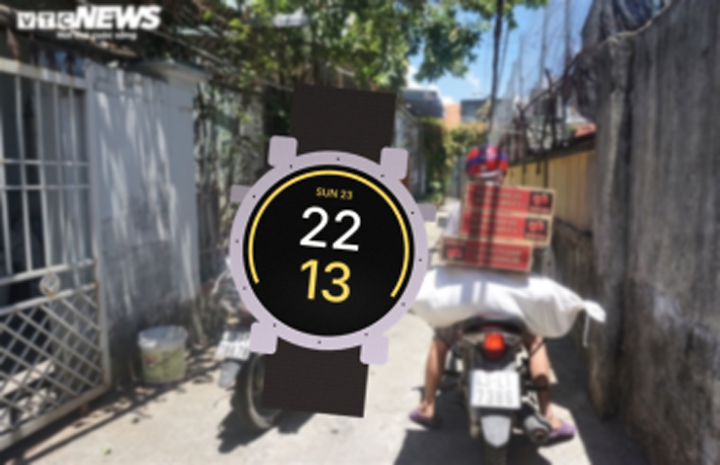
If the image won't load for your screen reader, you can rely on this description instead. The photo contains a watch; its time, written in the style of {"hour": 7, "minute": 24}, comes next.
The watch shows {"hour": 22, "minute": 13}
